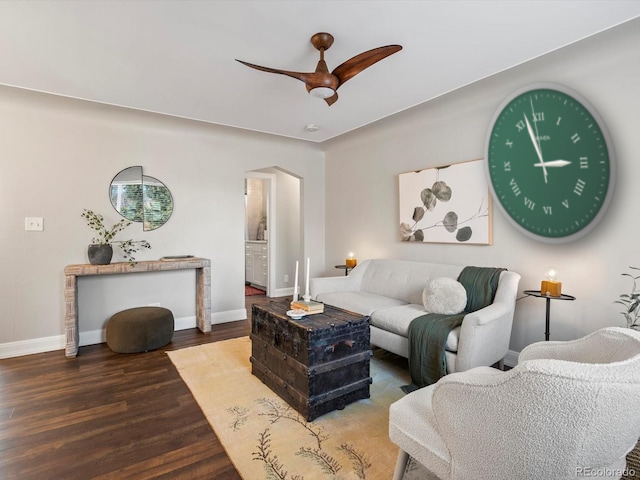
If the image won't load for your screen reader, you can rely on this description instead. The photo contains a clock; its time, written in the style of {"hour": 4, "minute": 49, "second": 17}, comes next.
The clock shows {"hour": 2, "minute": 56, "second": 59}
